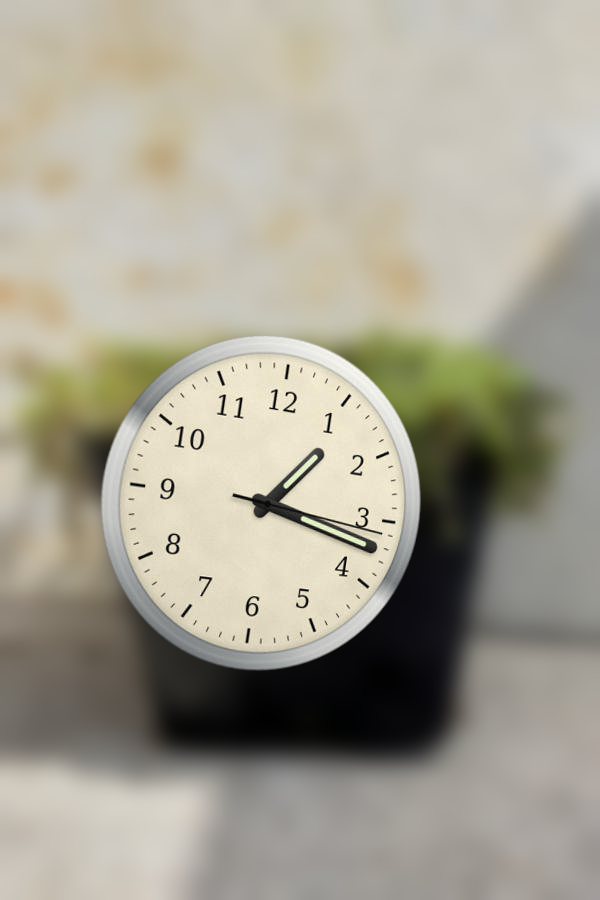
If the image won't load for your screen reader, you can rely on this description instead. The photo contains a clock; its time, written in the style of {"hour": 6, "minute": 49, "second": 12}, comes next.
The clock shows {"hour": 1, "minute": 17, "second": 16}
